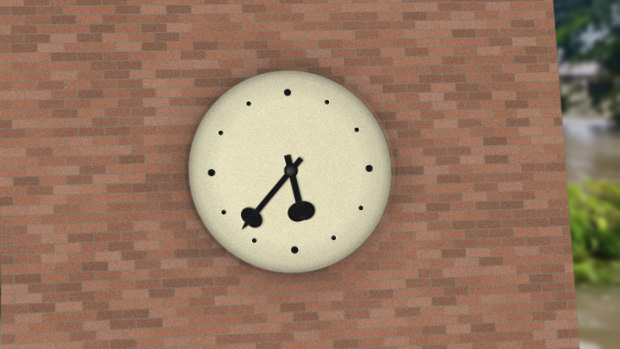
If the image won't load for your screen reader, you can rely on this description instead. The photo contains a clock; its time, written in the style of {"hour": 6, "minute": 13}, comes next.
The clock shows {"hour": 5, "minute": 37}
